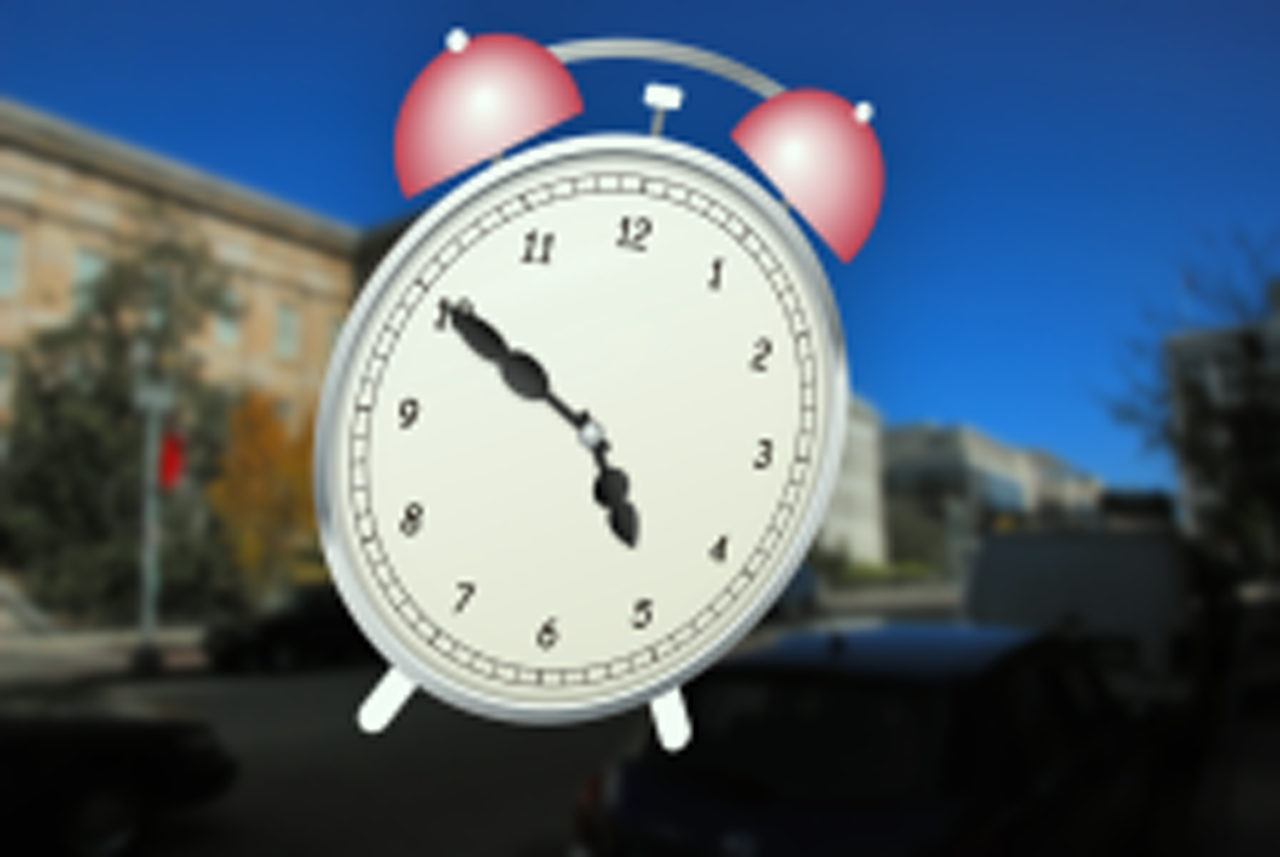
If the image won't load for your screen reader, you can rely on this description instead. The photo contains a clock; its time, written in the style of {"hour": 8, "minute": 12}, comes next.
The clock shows {"hour": 4, "minute": 50}
